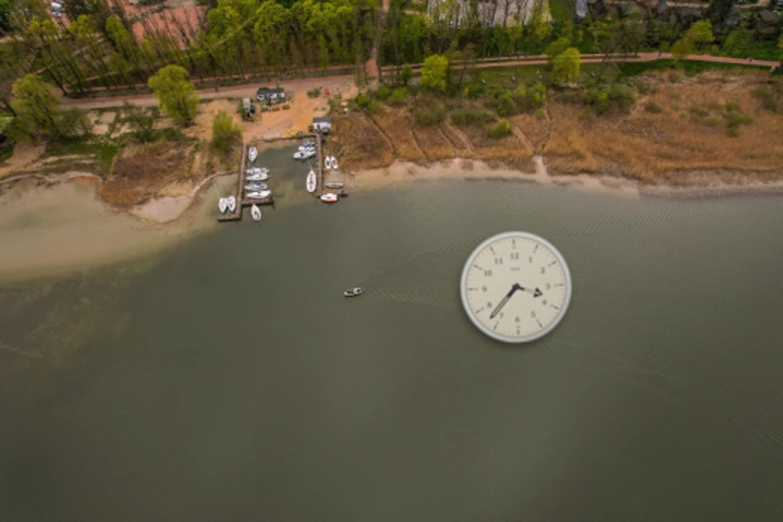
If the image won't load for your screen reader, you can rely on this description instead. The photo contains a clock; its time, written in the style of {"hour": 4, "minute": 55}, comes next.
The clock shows {"hour": 3, "minute": 37}
